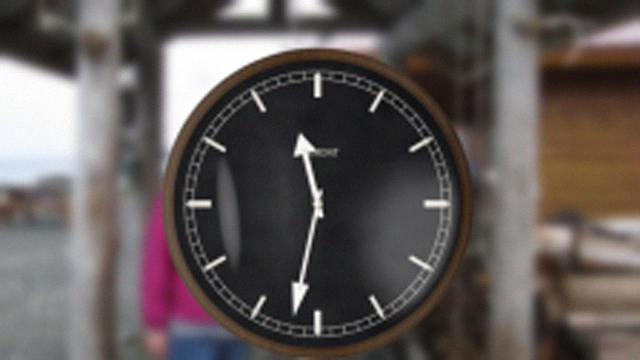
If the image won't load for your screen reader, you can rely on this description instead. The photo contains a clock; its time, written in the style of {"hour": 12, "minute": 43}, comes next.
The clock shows {"hour": 11, "minute": 32}
